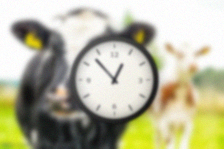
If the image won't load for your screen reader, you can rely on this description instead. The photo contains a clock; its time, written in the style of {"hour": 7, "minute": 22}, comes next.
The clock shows {"hour": 12, "minute": 53}
